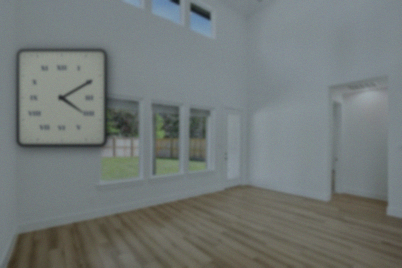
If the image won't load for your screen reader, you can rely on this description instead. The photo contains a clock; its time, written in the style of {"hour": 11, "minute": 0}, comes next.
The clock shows {"hour": 4, "minute": 10}
